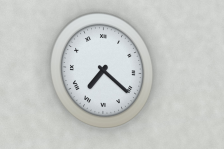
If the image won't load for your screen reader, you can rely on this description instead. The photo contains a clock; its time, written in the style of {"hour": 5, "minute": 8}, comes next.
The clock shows {"hour": 7, "minute": 21}
